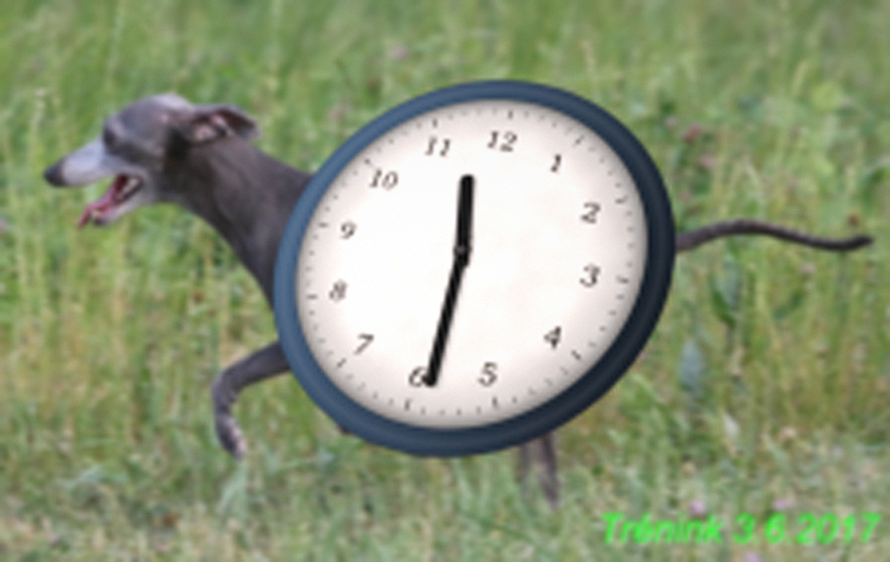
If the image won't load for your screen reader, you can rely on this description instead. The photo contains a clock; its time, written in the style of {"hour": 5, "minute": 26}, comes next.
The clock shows {"hour": 11, "minute": 29}
